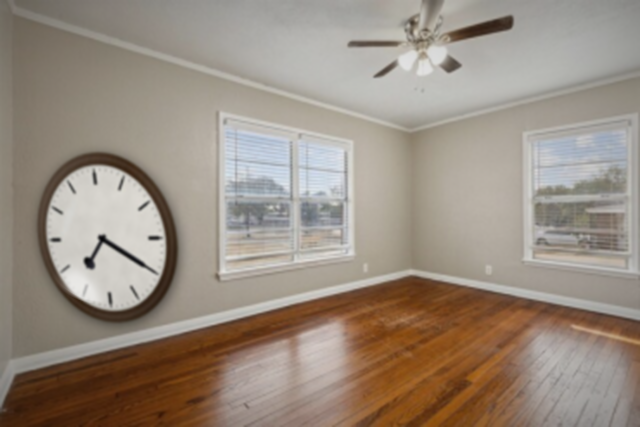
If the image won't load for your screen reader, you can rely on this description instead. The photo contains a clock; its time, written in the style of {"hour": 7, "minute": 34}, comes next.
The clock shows {"hour": 7, "minute": 20}
